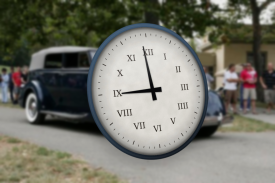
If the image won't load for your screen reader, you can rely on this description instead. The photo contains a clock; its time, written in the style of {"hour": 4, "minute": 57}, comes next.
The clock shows {"hour": 8, "minute": 59}
